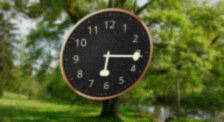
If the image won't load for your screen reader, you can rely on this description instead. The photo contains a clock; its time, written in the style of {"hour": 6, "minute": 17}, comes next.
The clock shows {"hour": 6, "minute": 16}
